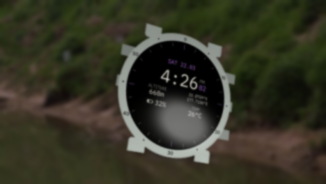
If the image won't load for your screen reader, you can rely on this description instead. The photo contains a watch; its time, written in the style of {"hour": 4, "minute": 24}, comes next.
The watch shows {"hour": 4, "minute": 26}
